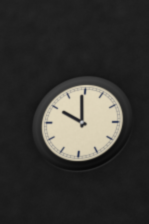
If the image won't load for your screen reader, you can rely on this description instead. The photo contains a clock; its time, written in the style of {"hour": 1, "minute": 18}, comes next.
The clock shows {"hour": 9, "minute": 59}
